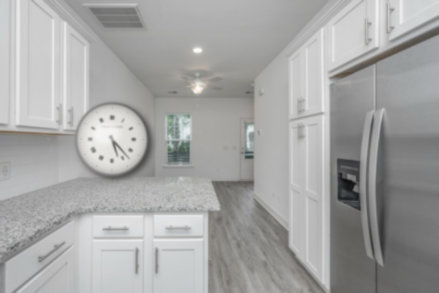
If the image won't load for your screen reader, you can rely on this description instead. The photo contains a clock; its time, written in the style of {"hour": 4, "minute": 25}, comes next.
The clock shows {"hour": 5, "minute": 23}
